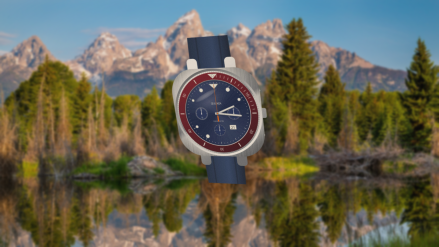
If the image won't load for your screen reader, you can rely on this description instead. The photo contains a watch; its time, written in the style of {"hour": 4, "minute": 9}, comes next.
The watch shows {"hour": 2, "minute": 16}
